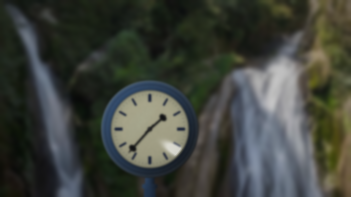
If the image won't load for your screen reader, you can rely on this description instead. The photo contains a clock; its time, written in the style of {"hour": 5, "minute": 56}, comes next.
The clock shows {"hour": 1, "minute": 37}
